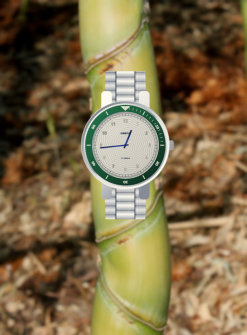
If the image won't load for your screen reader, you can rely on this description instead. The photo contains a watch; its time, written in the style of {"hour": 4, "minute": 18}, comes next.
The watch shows {"hour": 12, "minute": 44}
